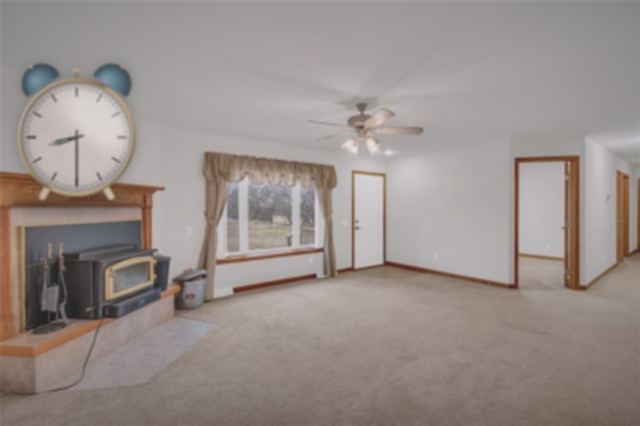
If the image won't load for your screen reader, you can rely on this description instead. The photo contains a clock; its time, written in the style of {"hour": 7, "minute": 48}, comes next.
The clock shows {"hour": 8, "minute": 30}
